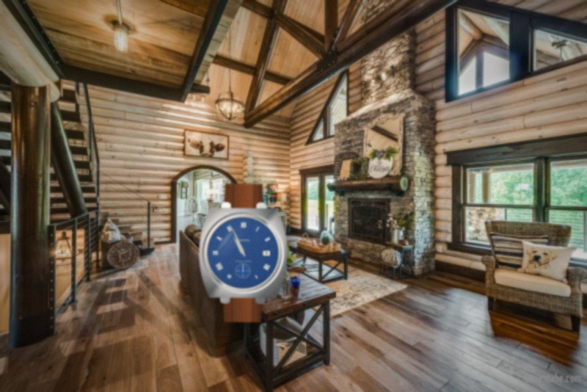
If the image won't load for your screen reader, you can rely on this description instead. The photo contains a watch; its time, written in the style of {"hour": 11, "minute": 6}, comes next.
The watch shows {"hour": 10, "minute": 56}
